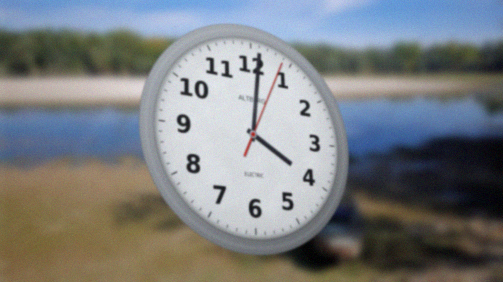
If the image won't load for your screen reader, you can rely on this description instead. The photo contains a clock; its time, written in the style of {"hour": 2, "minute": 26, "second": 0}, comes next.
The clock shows {"hour": 4, "minute": 1, "second": 4}
